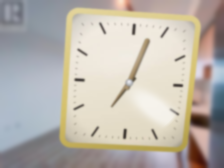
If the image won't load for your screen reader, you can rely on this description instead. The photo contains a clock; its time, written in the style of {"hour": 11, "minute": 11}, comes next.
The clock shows {"hour": 7, "minute": 3}
